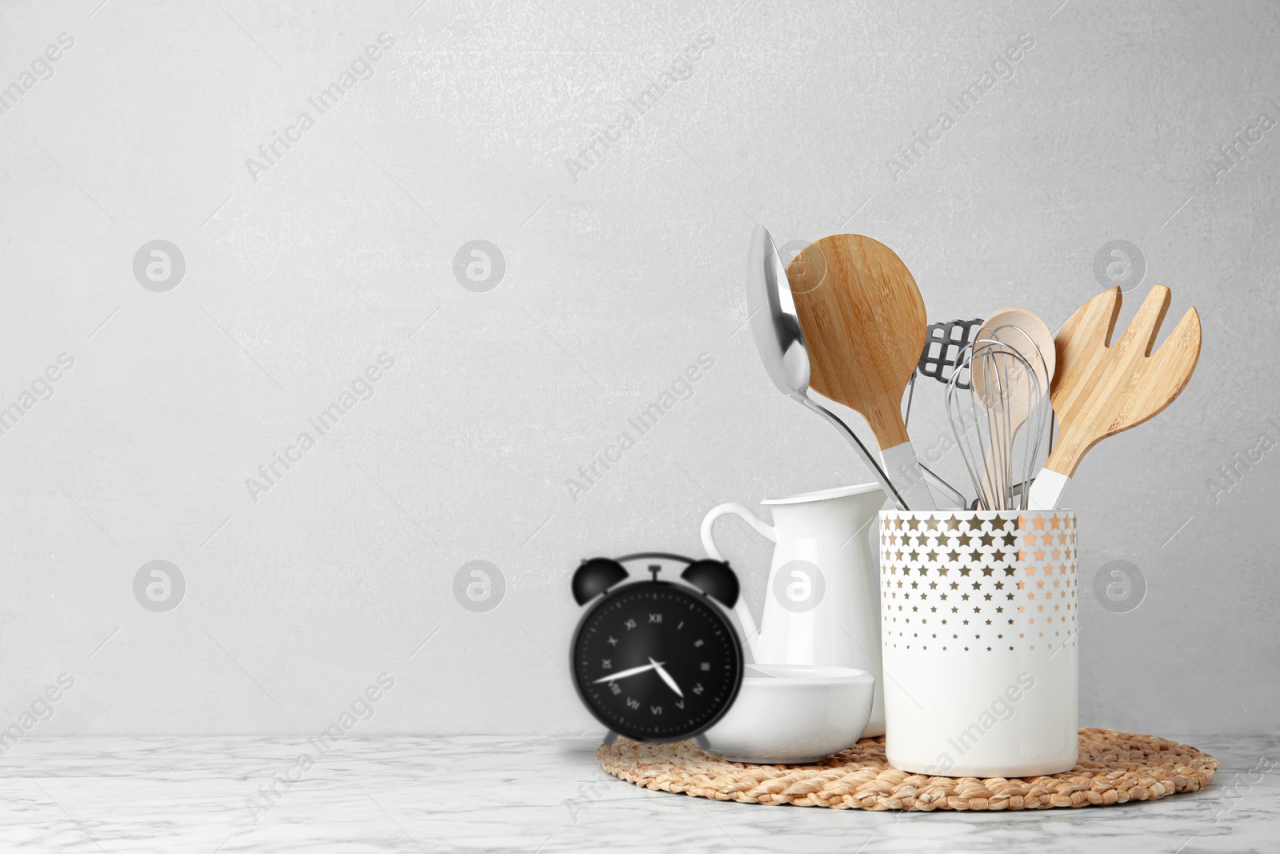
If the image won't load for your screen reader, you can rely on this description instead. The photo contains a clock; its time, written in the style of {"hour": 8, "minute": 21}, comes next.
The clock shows {"hour": 4, "minute": 42}
